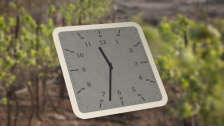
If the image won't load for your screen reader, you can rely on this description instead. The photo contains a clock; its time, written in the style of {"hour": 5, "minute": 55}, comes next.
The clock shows {"hour": 11, "minute": 33}
